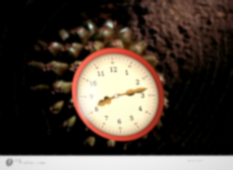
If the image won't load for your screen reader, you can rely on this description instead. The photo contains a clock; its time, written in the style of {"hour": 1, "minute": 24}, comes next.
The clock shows {"hour": 8, "minute": 13}
